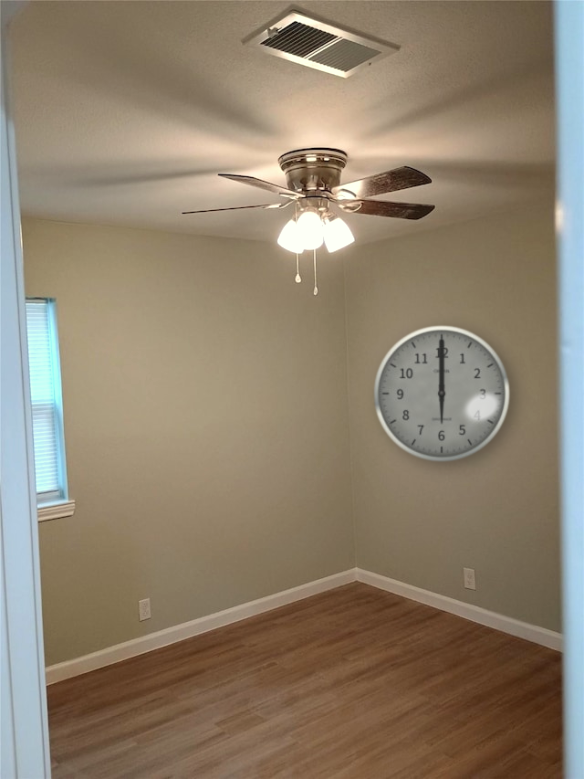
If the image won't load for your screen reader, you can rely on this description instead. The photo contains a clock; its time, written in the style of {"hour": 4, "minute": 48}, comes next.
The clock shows {"hour": 6, "minute": 0}
